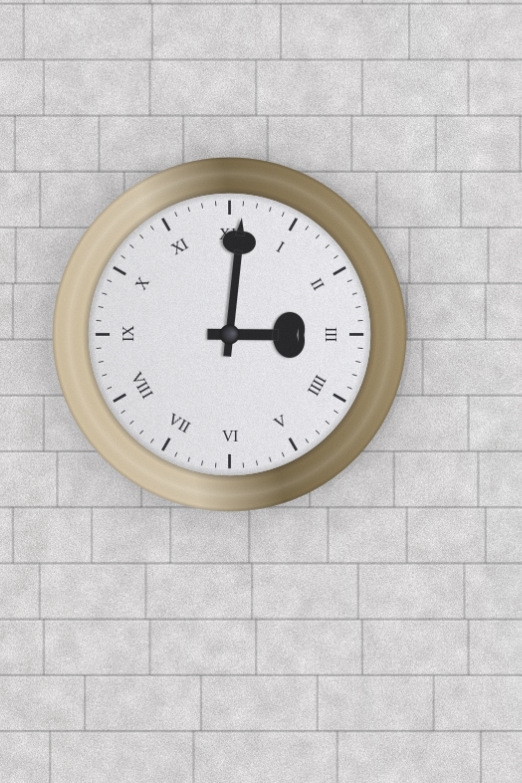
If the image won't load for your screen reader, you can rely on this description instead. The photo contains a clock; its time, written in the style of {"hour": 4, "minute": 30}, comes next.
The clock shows {"hour": 3, "minute": 1}
